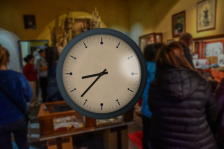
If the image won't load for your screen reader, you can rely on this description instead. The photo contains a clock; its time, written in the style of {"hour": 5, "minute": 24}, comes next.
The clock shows {"hour": 8, "minute": 37}
